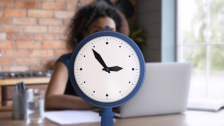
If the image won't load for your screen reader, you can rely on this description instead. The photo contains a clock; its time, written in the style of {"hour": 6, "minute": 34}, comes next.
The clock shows {"hour": 2, "minute": 54}
